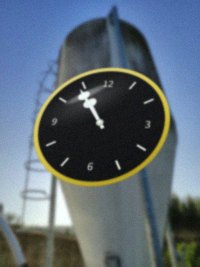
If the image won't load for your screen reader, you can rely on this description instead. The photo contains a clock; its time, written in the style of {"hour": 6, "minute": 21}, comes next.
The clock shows {"hour": 10, "minute": 54}
